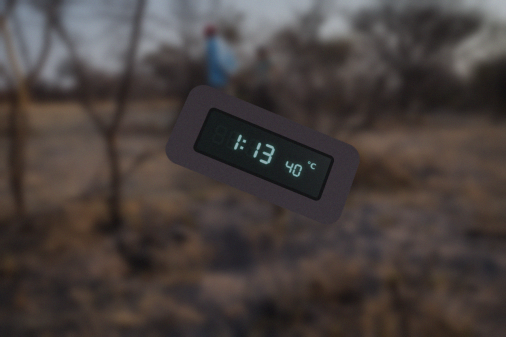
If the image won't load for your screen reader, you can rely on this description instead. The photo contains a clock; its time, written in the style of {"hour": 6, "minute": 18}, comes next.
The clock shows {"hour": 1, "minute": 13}
